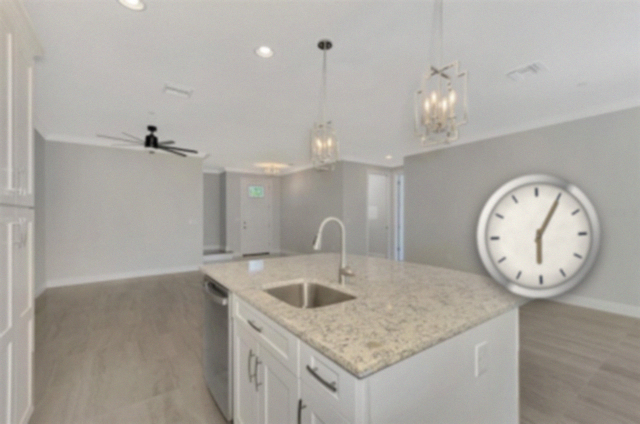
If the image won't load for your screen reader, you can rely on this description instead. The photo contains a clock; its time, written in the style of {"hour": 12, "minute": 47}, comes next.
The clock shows {"hour": 6, "minute": 5}
